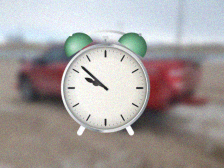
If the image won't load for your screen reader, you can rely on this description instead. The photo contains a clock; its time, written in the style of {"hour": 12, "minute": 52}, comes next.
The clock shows {"hour": 9, "minute": 52}
